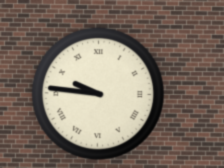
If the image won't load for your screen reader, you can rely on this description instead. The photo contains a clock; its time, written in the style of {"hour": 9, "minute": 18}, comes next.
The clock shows {"hour": 9, "minute": 46}
